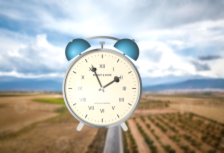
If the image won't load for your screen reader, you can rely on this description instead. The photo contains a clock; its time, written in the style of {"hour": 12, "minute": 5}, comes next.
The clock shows {"hour": 1, "minute": 56}
